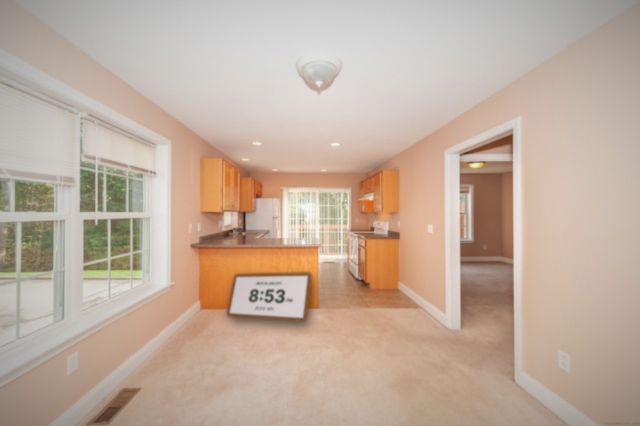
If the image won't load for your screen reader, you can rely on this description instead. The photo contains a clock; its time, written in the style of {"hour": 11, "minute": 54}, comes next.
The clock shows {"hour": 8, "minute": 53}
